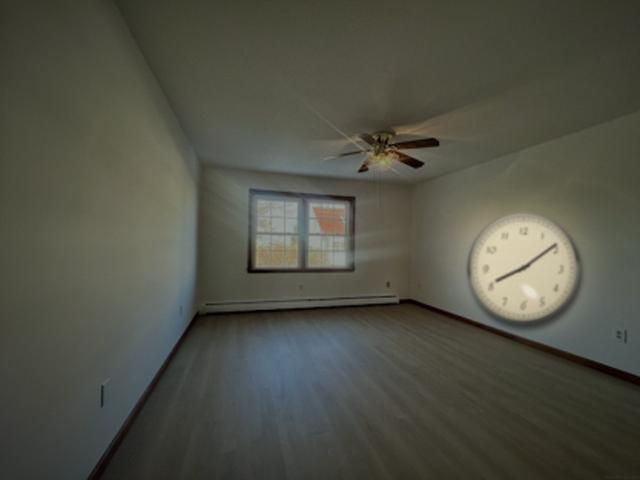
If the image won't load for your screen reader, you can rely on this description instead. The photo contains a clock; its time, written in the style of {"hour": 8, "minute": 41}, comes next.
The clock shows {"hour": 8, "minute": 9}
